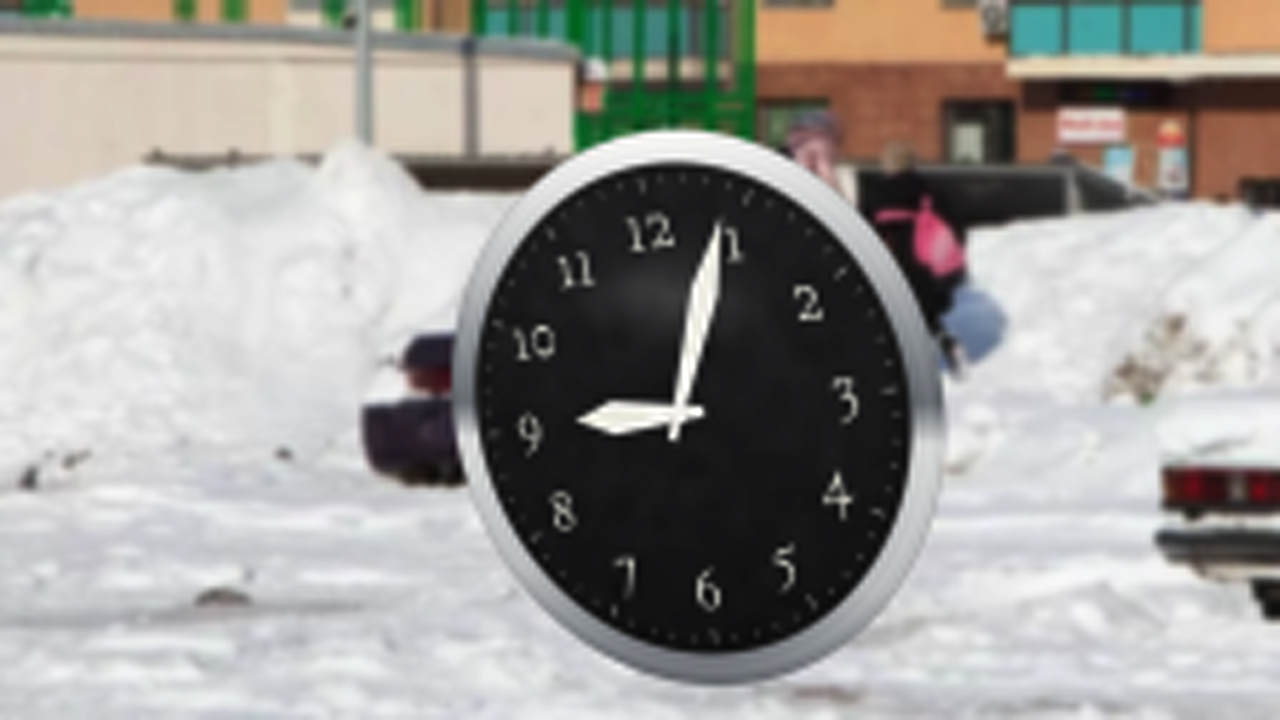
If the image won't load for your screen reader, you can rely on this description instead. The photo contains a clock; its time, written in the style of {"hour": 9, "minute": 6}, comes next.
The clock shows {"hour": 9, "minute": 4}
